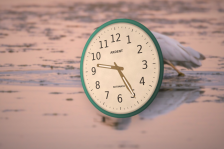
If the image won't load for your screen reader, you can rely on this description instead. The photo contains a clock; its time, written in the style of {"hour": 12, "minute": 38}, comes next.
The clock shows {"hour": 9, "minute": 25}
